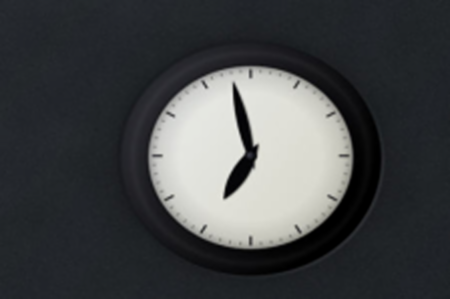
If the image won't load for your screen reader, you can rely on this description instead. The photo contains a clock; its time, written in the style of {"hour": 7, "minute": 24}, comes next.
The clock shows {"hour": 6, "minute": 58}
